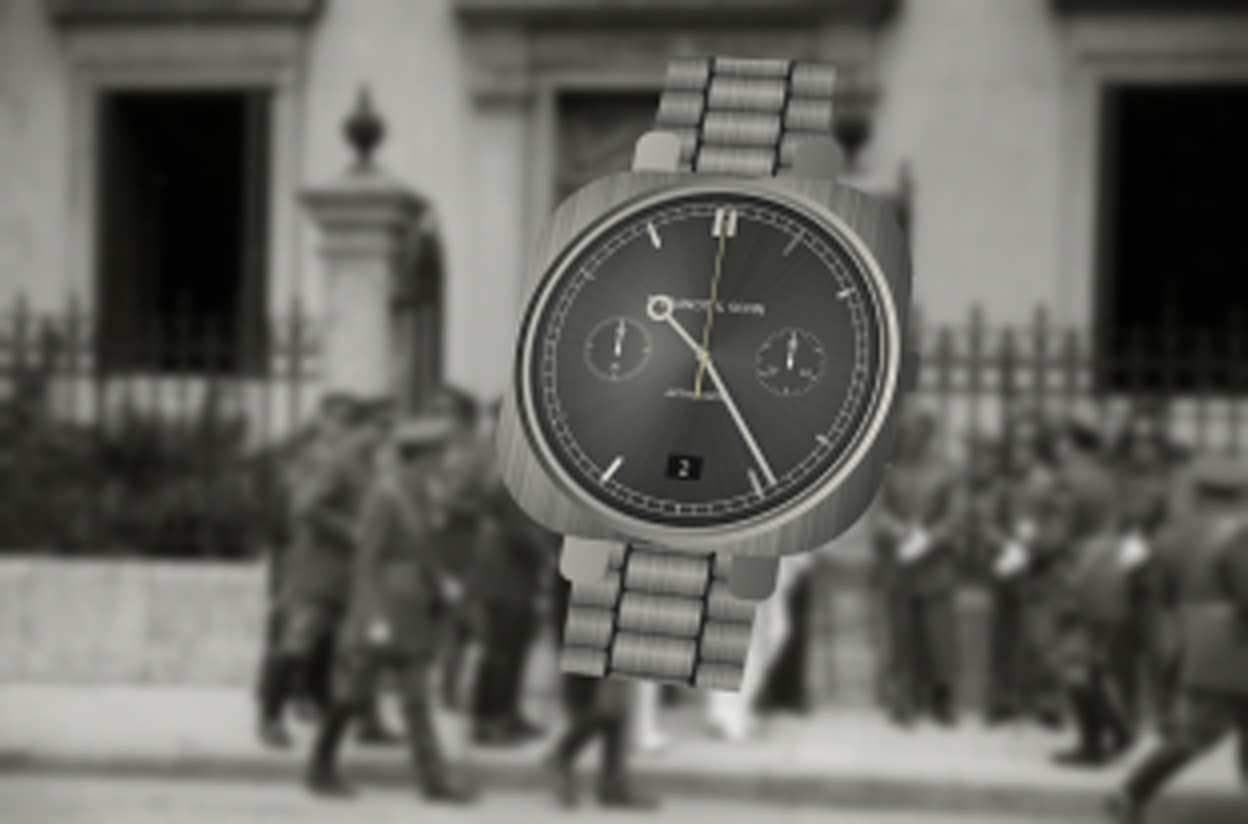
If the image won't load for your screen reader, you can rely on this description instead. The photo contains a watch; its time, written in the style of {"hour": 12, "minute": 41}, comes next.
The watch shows {"hour": 10, "minute": 24}
